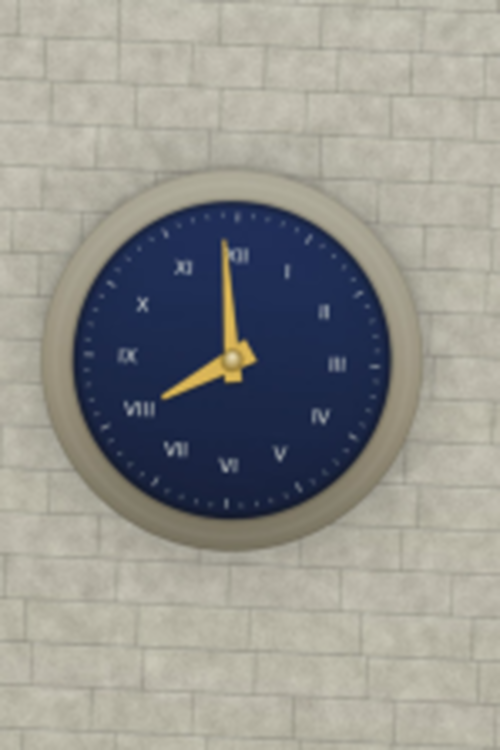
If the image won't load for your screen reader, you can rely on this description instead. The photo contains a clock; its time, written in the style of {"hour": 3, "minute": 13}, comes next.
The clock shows {"hour": 7, "minute": 59}
